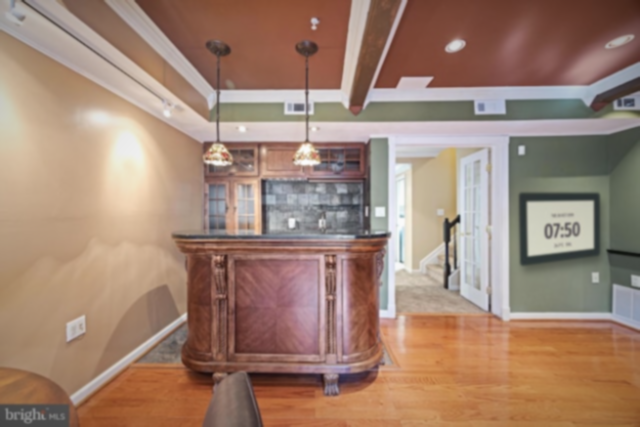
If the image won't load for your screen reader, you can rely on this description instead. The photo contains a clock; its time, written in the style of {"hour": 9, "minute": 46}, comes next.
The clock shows {"hour": 7, "minute": 50}
